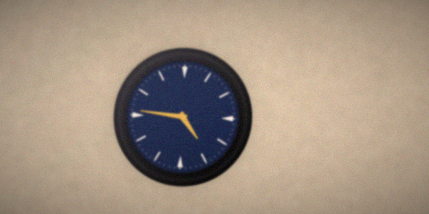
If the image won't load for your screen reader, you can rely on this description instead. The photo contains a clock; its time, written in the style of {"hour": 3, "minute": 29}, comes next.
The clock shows {"hour": 4, "minute": 46}
